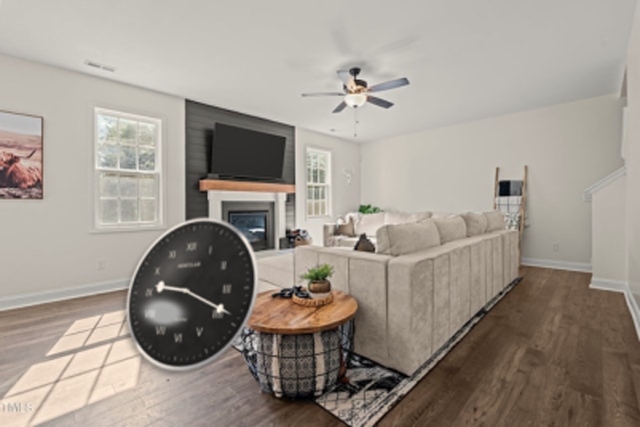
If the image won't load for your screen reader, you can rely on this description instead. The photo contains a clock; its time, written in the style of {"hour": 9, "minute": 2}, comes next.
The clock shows {"hour": 9, "minute": 19}
